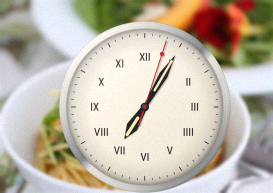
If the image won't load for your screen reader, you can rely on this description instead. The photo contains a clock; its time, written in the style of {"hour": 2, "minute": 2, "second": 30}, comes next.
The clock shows {"hour": 7, "minute": 5, "second": 3}
